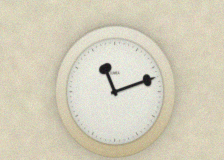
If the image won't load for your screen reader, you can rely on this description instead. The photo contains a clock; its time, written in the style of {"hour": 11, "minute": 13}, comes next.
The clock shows {"hour": 11, "minute": 12}
